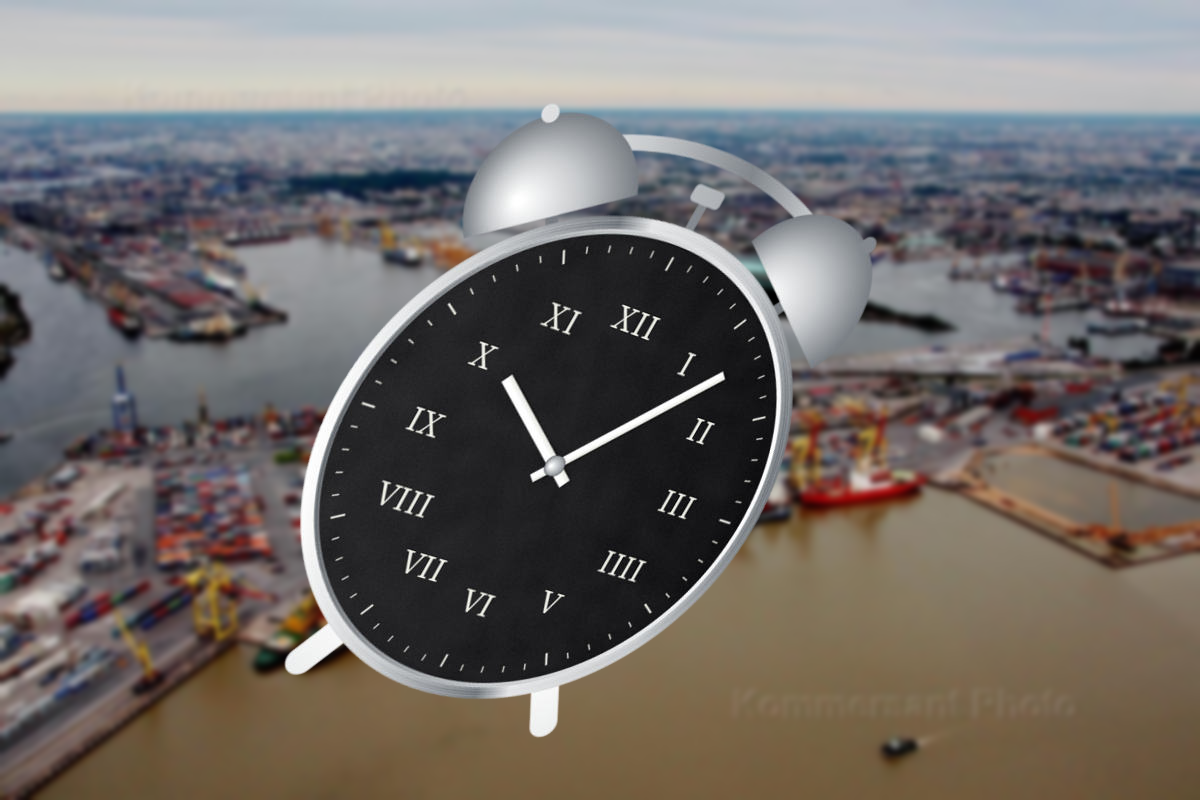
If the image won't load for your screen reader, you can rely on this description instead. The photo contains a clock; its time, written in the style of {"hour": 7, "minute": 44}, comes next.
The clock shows {"hour": 10, "minute": 7}
